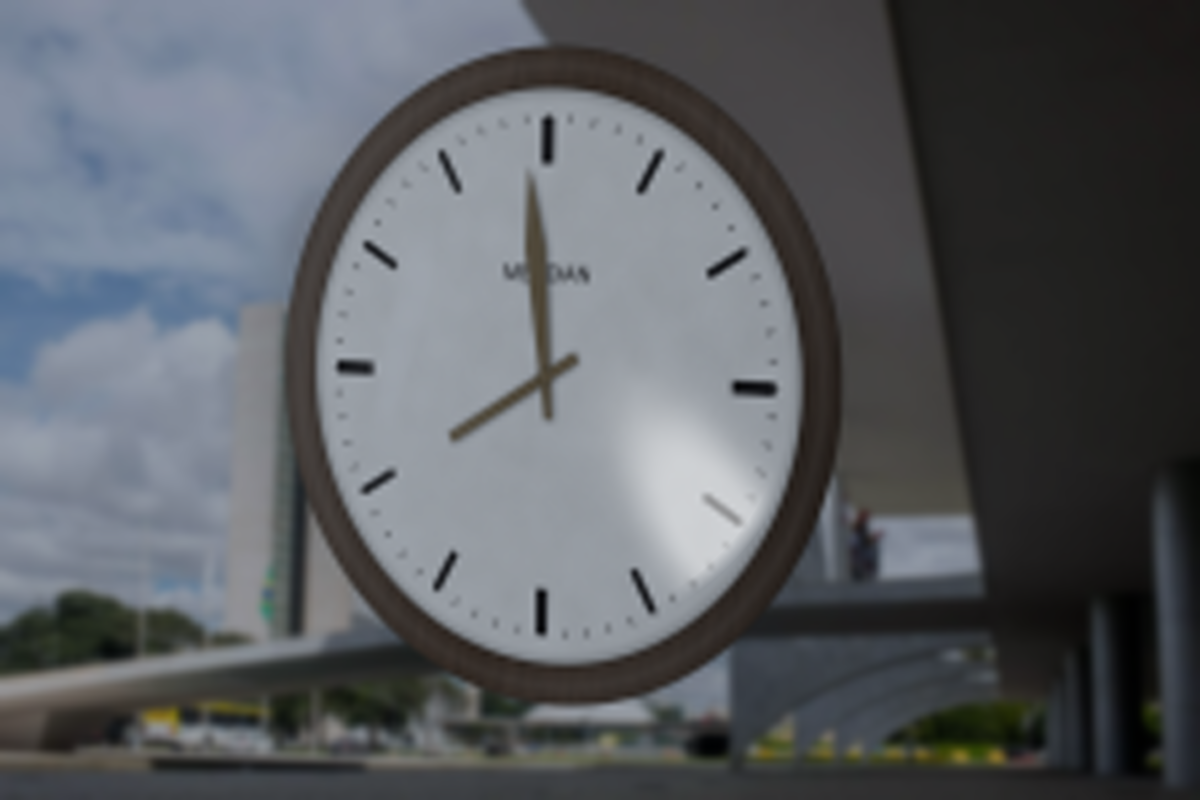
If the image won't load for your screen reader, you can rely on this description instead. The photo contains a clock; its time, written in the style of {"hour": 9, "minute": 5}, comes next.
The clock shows {"hour": 7, "minute": 59}
